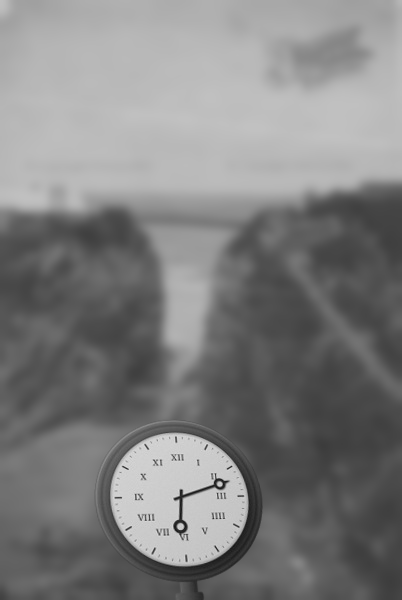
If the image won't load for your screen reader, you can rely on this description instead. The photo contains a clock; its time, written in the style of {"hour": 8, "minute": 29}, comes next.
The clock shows {"hour": 6, "minute": 12}
